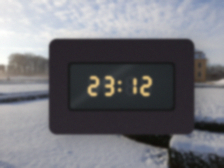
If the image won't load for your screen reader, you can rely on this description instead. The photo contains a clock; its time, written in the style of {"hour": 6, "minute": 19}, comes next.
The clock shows {"hour": 23, "minute": 12}
